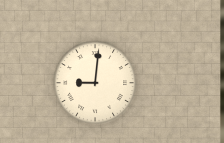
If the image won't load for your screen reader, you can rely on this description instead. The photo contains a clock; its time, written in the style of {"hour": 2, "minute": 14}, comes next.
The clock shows {"hour": 9, "minute": 1}
